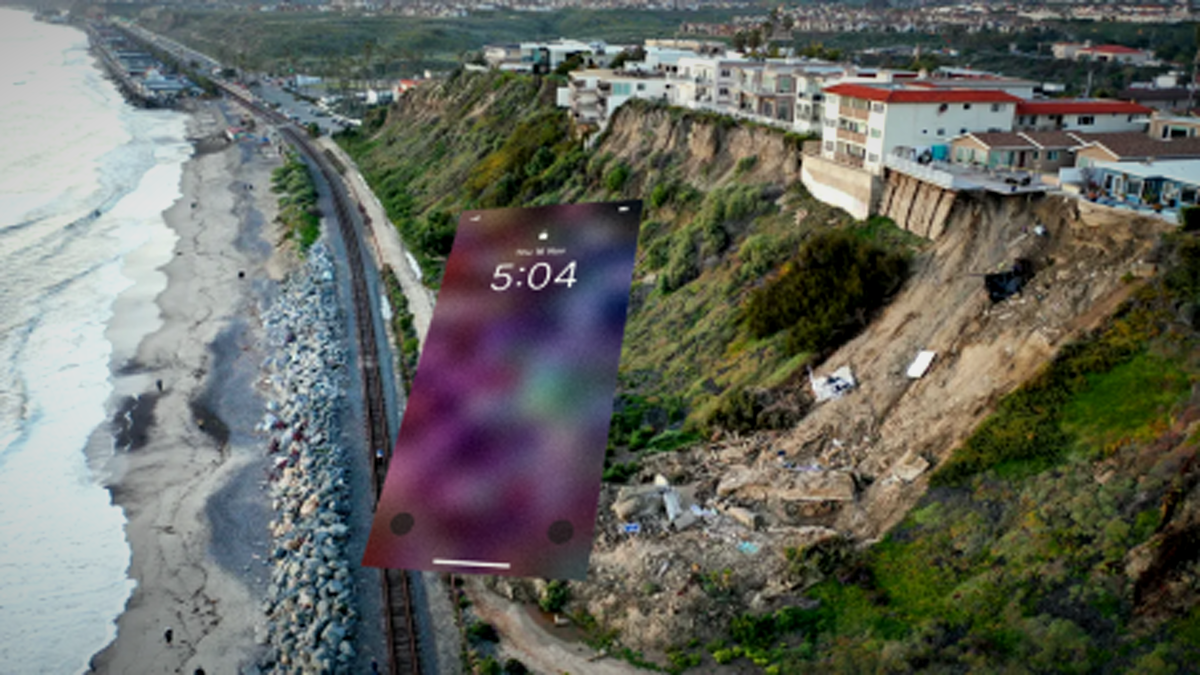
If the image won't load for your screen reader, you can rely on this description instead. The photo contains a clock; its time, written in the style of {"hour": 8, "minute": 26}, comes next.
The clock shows {"hour": 5, "minute": 4}
